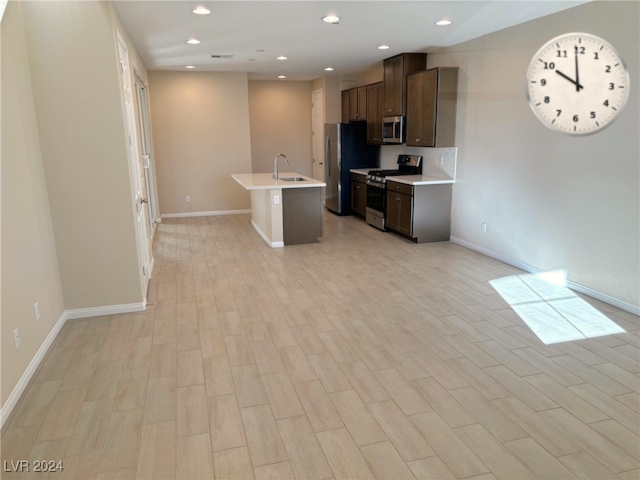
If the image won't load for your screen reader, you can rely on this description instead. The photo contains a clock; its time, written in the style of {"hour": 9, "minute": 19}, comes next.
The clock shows {"hour": 9, "minute": 59}
